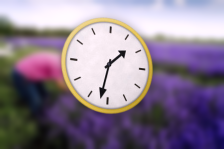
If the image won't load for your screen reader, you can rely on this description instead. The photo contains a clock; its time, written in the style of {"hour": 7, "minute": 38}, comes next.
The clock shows {"hour": 1, "minute": 32}
